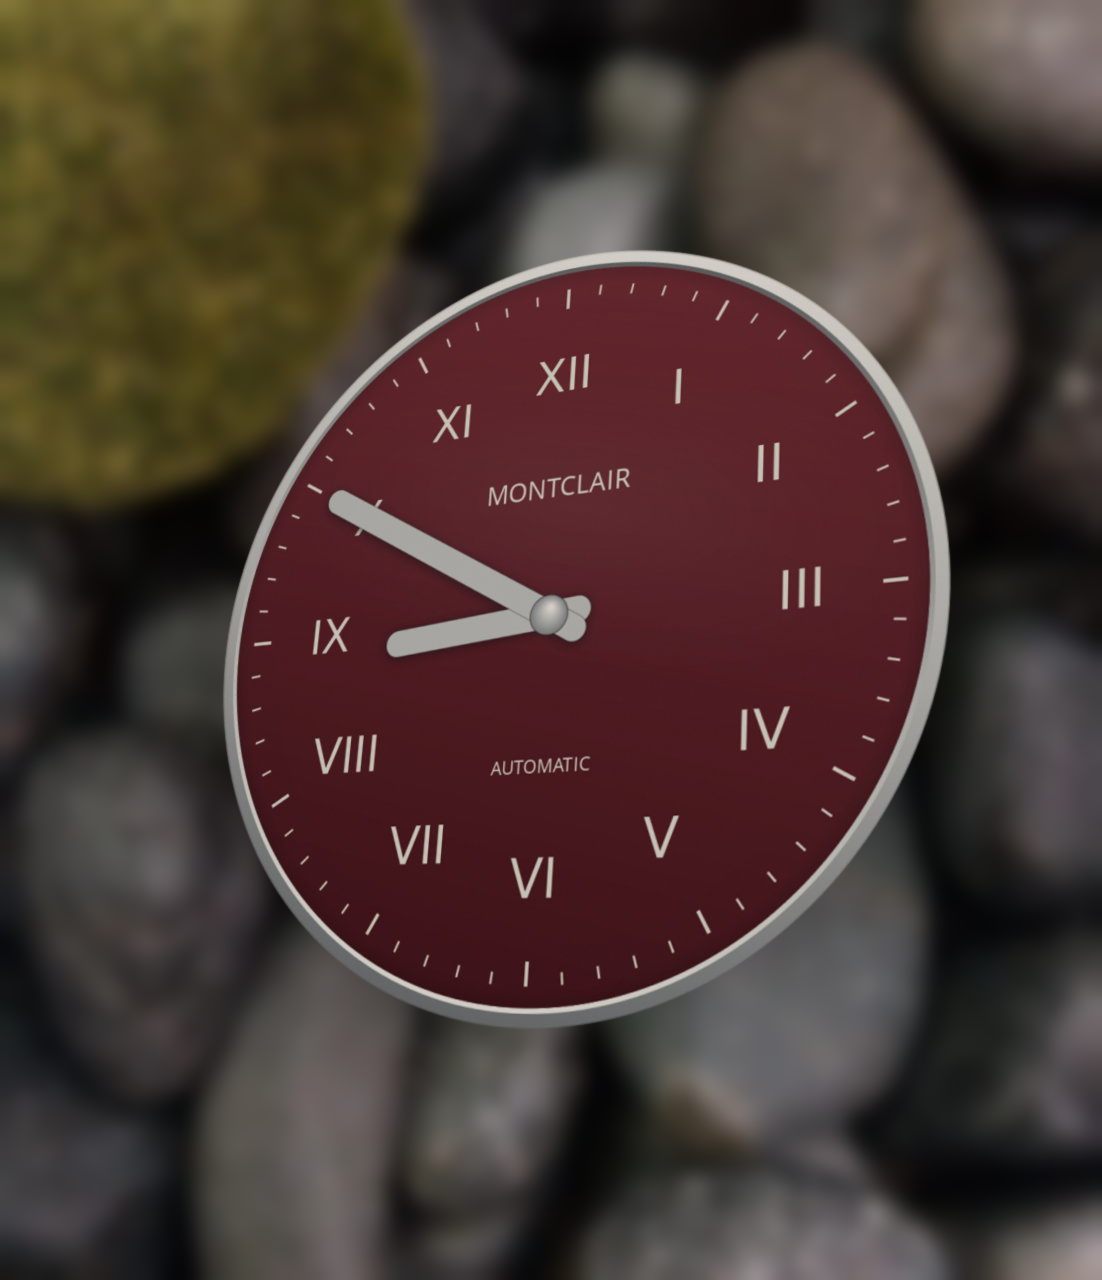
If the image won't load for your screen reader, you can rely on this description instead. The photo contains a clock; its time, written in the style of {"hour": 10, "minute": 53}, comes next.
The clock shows {"hour": 8, "minute": 50}
